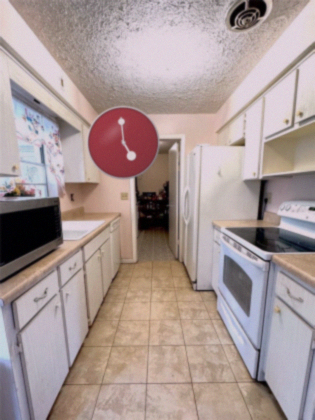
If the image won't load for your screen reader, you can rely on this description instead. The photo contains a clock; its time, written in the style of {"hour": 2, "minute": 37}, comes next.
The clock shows {"hour": 4, "minute": 59}
